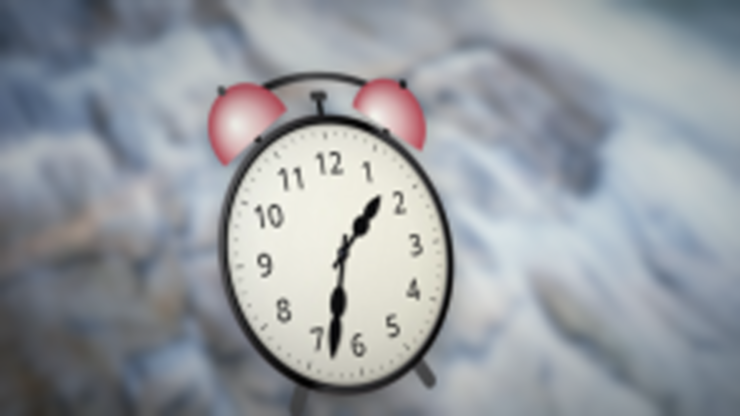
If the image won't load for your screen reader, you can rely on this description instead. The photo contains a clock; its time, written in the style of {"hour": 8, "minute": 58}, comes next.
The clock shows {"hour": 1, "minute": 33}
